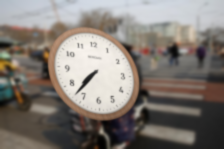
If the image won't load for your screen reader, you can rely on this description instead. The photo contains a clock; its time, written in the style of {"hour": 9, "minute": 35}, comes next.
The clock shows {"hour": 7, "minute": 37}
